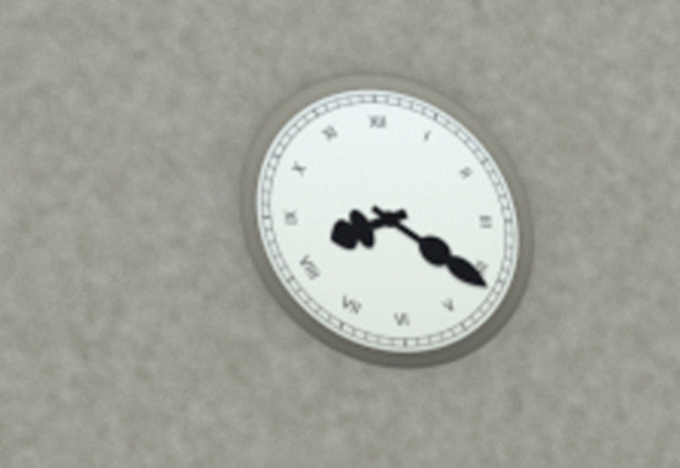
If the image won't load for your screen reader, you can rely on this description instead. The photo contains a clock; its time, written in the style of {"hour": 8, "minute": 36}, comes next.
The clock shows {"hour": 8, "minute": 21}
